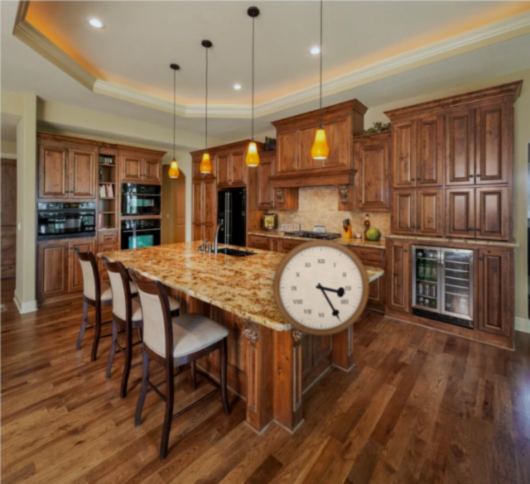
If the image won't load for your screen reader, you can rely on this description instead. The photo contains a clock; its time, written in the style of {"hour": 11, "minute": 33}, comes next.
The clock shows {"hour": 3, "minute": 25}
